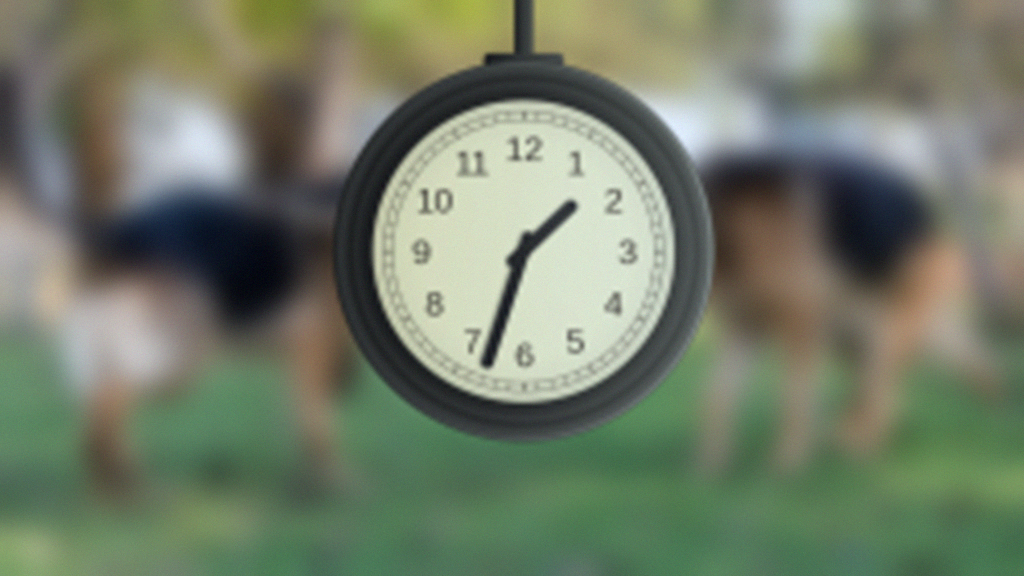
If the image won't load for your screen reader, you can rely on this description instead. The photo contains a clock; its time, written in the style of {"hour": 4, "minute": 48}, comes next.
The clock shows {"hour": 1, "minute": 33}
